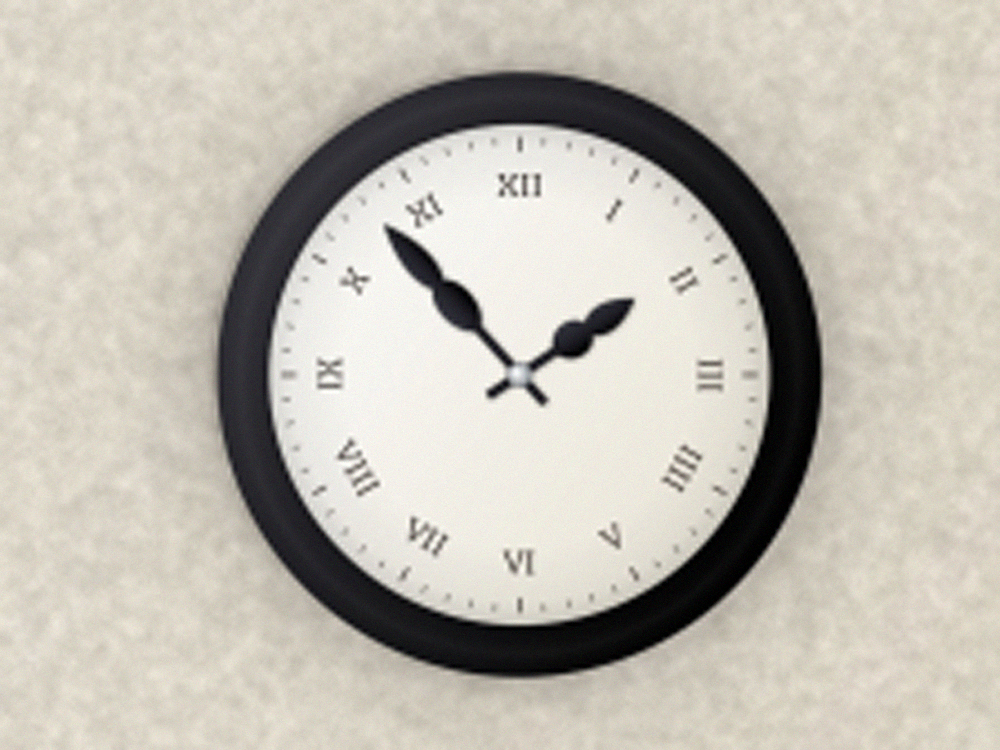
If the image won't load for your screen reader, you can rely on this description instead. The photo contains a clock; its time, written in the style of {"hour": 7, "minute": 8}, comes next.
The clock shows {"hour": 1, "minute": 53}
